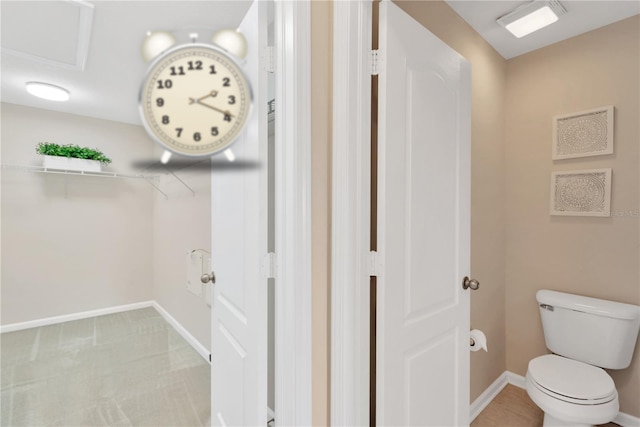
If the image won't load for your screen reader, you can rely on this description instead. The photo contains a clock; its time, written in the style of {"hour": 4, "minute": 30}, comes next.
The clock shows {"hour": 2, "minute": 19}
